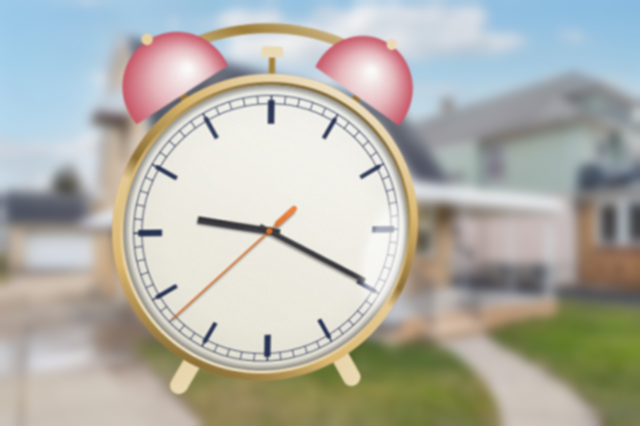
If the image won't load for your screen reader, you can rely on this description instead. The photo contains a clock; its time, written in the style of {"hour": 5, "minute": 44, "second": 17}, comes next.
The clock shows {"hour": 9, "minute": 19, "second": 38}
